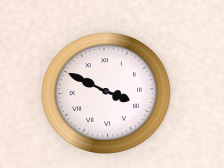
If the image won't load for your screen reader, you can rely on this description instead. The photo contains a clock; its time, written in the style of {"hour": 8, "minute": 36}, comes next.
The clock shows {"hour": 3, "minute": 50}
